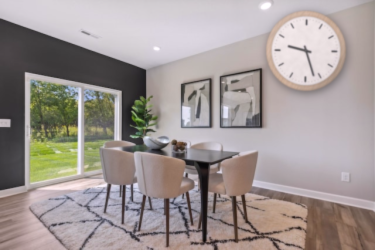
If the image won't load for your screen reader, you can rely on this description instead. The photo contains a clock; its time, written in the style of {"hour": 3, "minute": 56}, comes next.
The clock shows {"hour": 9, "minute": 27}
